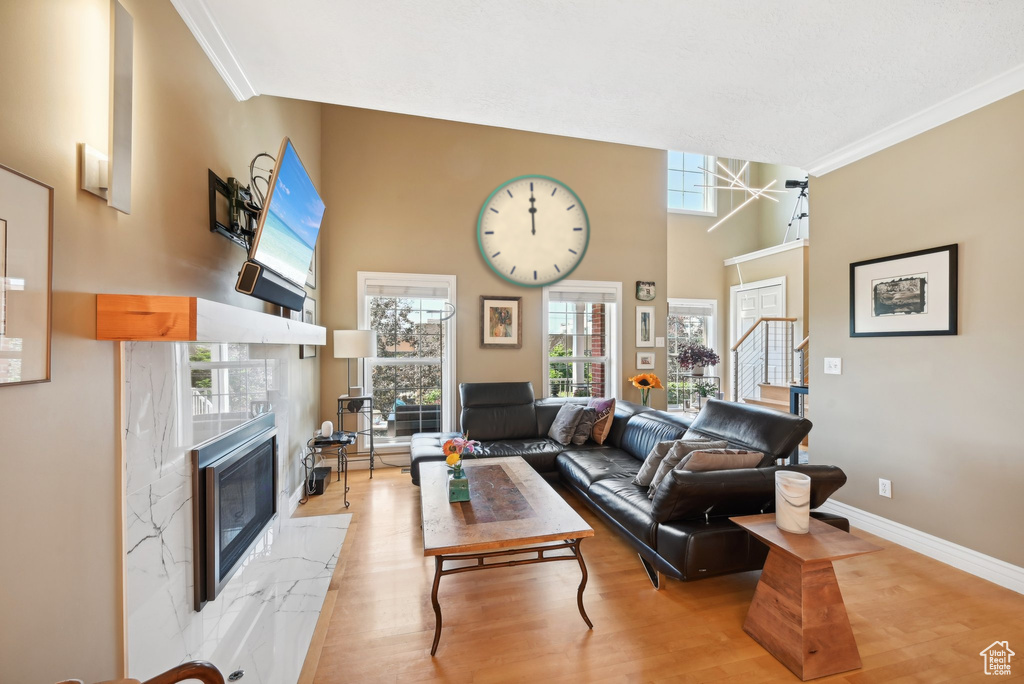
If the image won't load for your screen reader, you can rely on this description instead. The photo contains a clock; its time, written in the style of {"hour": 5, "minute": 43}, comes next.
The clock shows {"hour": 12, "minute": 0}
